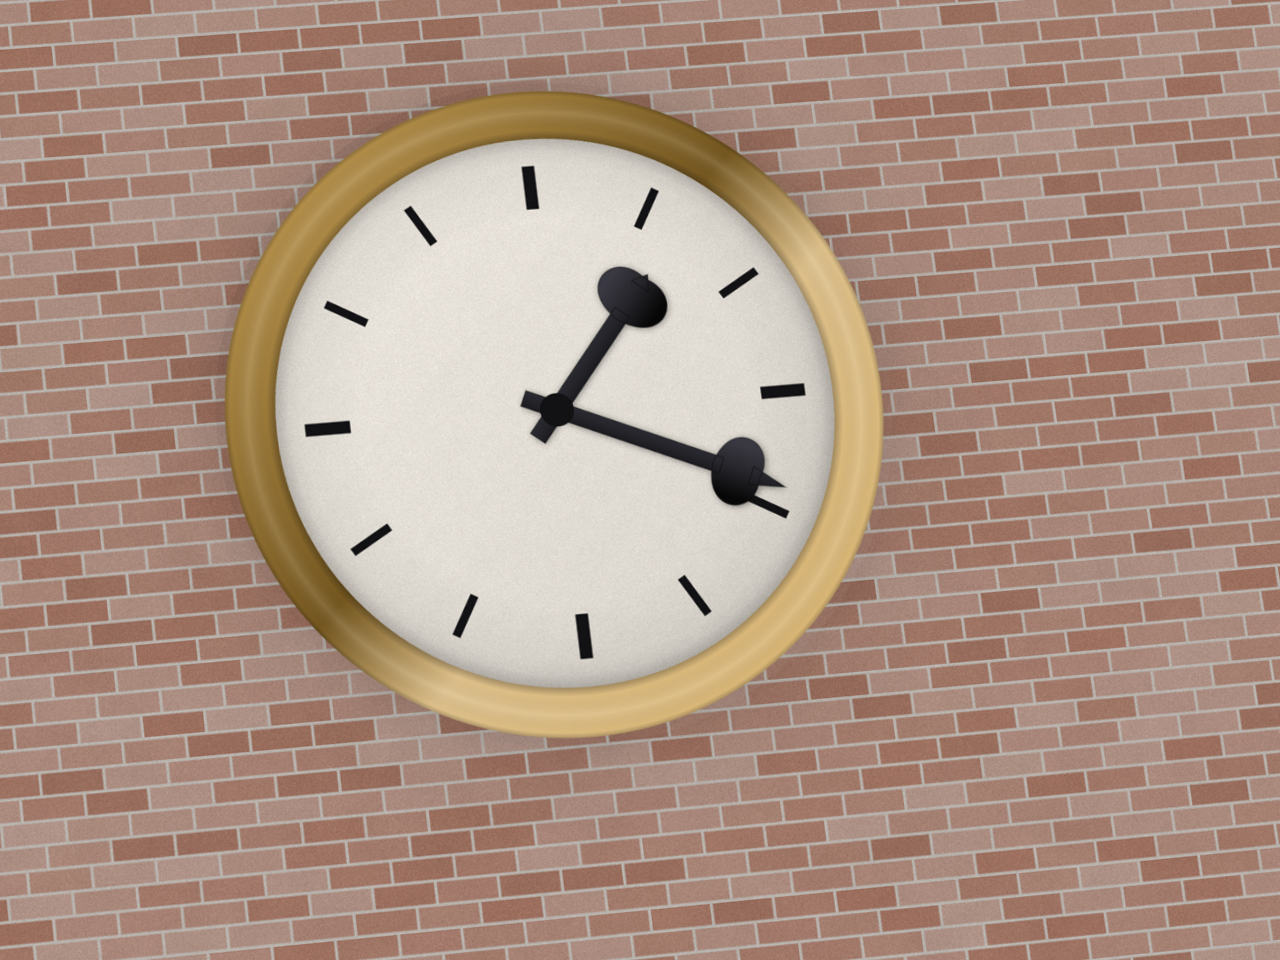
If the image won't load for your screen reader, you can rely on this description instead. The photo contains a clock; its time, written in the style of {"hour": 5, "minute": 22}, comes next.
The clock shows {"hour": 1, "minute": 19}
